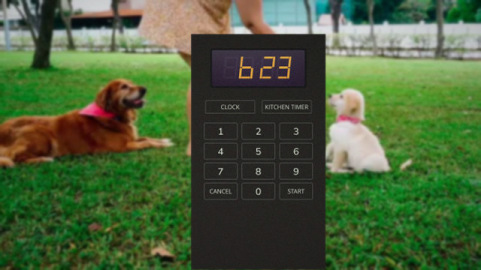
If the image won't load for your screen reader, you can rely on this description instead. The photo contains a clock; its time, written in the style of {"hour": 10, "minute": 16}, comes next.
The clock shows {"hour": 6, "minute": 23}
